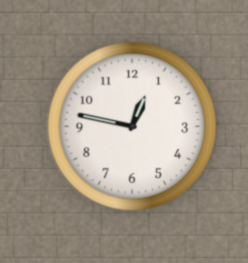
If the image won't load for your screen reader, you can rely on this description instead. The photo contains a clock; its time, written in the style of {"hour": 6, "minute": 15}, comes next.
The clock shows {"hour": 12, "minute": 47}
